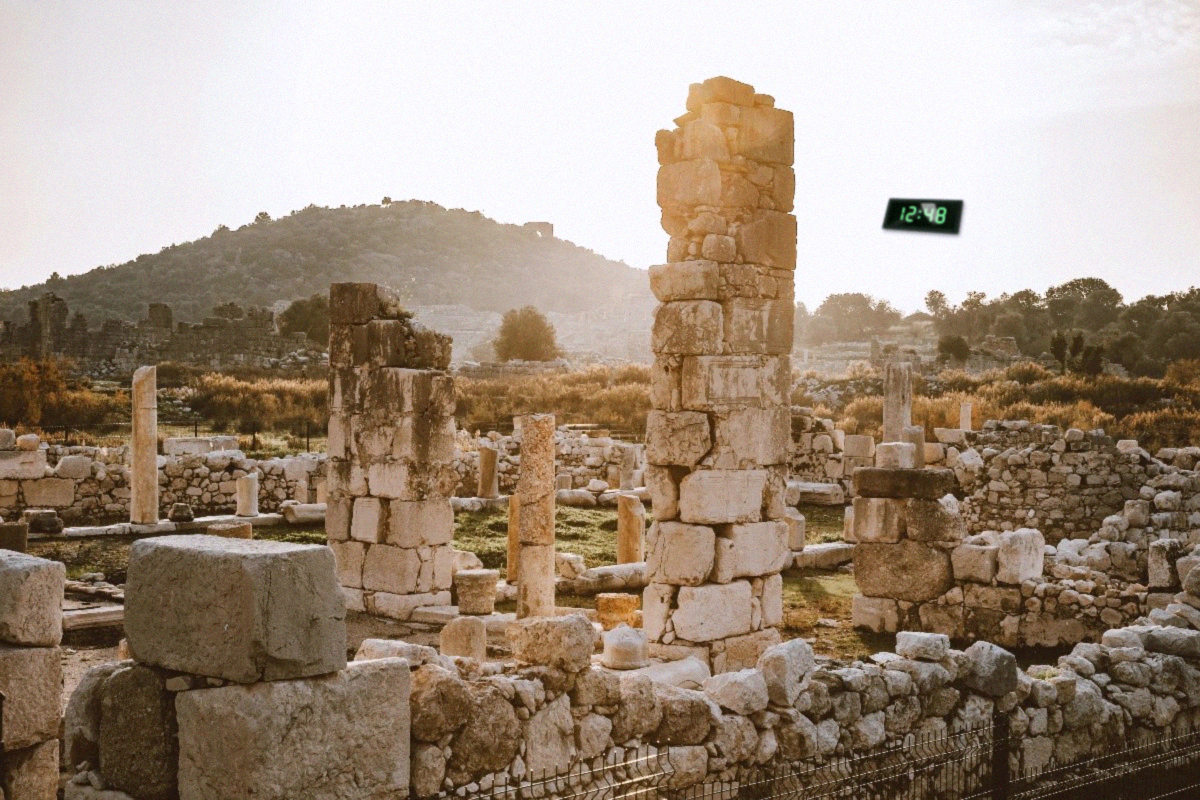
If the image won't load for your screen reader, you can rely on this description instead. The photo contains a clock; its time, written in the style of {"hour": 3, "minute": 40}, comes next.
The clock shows {"hour": 12, "minute": 48}
